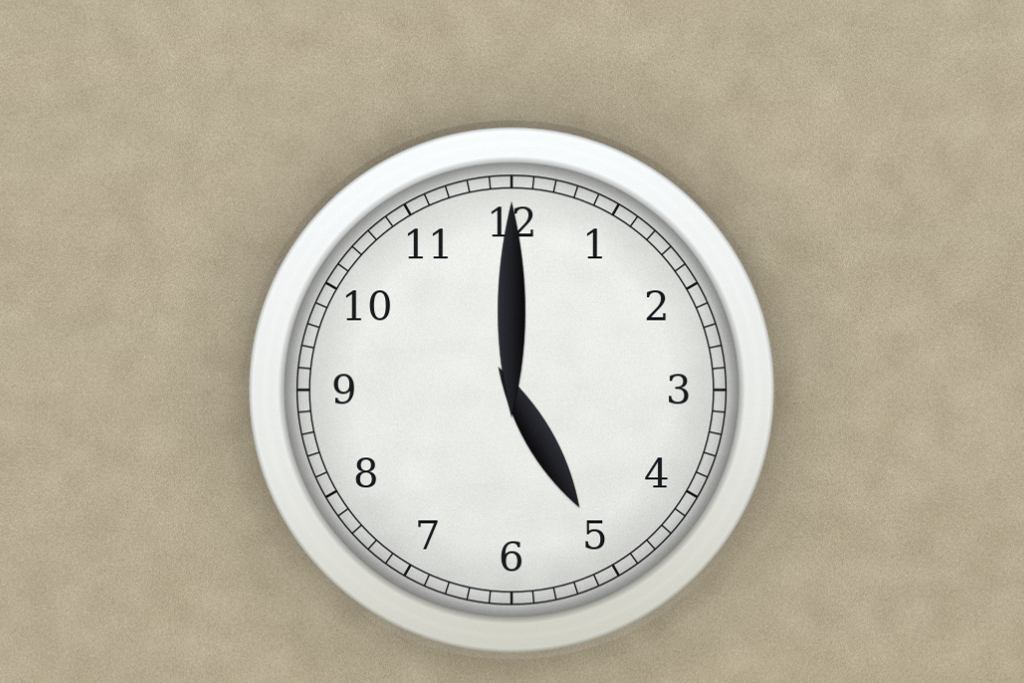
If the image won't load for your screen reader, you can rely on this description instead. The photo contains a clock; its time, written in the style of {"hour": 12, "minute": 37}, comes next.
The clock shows {"hour": 5, "minute": 0}
